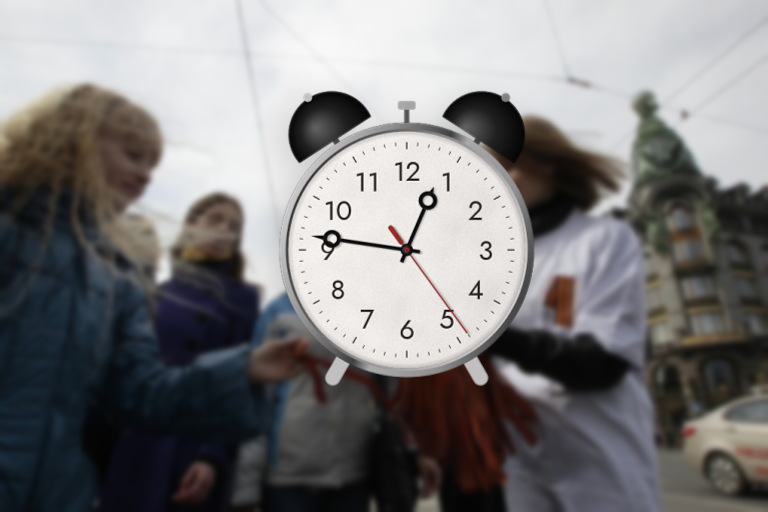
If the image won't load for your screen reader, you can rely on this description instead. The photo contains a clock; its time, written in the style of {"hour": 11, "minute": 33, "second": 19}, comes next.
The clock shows {"hour": 12, "minute": 46, "second": 24}
